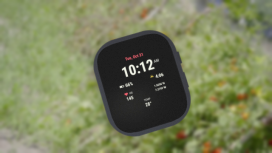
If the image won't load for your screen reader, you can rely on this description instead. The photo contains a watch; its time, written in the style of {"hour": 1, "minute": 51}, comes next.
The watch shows {"hour": 10, "minute": 12}
